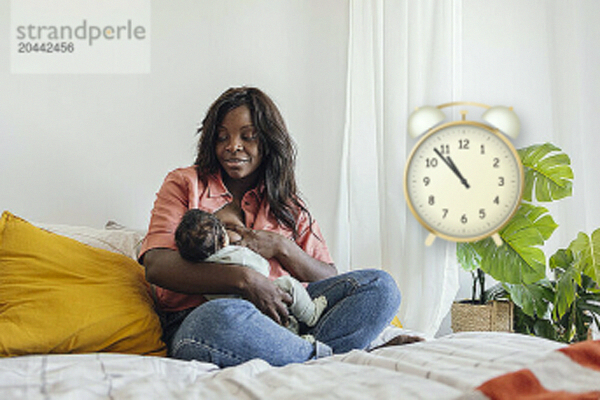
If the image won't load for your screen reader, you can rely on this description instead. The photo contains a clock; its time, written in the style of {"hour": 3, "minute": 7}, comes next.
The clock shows {"hour": 10, "minute": 53}
